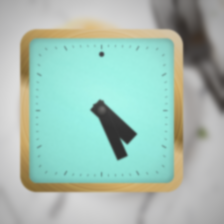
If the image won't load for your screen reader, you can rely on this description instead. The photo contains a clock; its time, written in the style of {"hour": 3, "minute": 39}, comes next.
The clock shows {"hour": 4, "minute": 26}
